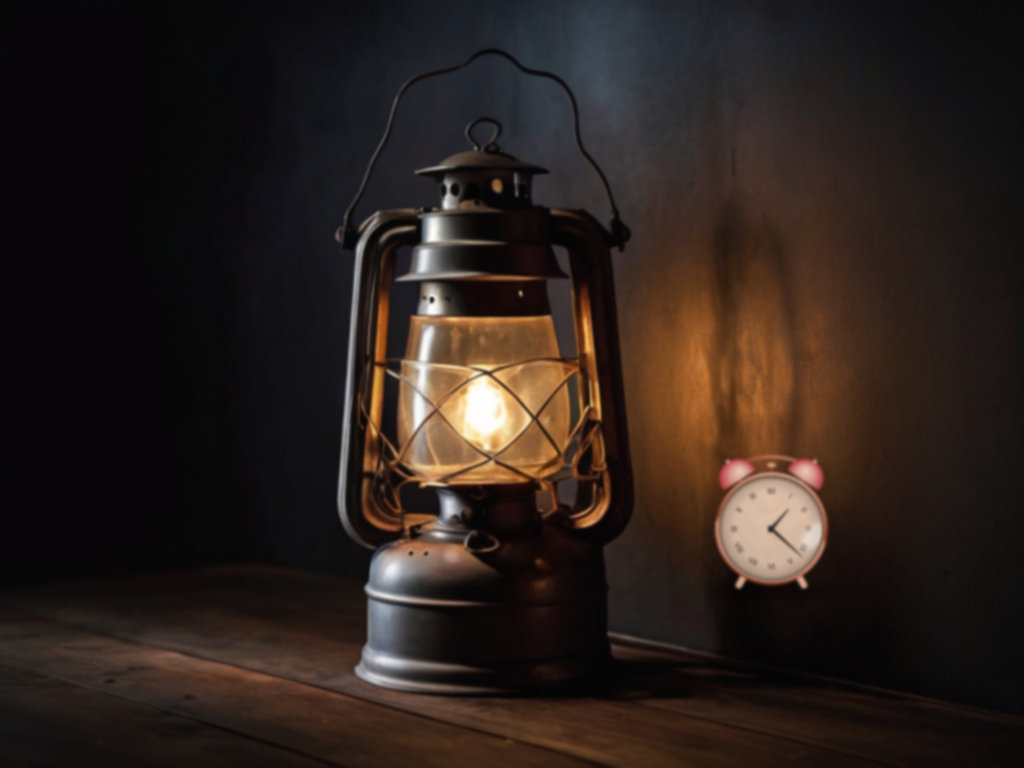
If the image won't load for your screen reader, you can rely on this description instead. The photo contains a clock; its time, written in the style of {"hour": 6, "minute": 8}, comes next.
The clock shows {"hour": 1, "minute": 22}
